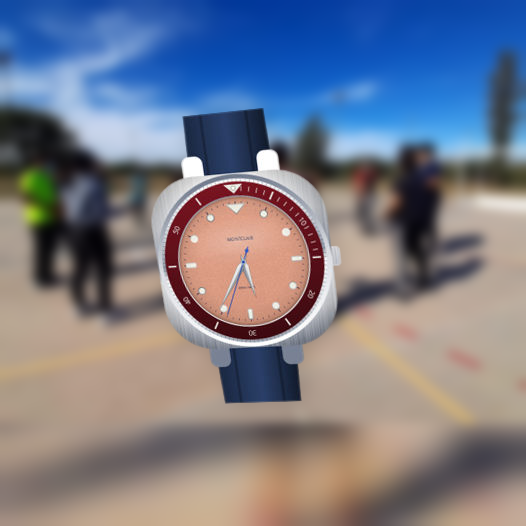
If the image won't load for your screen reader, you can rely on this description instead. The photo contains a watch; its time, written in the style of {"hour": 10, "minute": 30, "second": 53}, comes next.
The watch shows {"hour": 5, "minute": 35, "second": 34}
